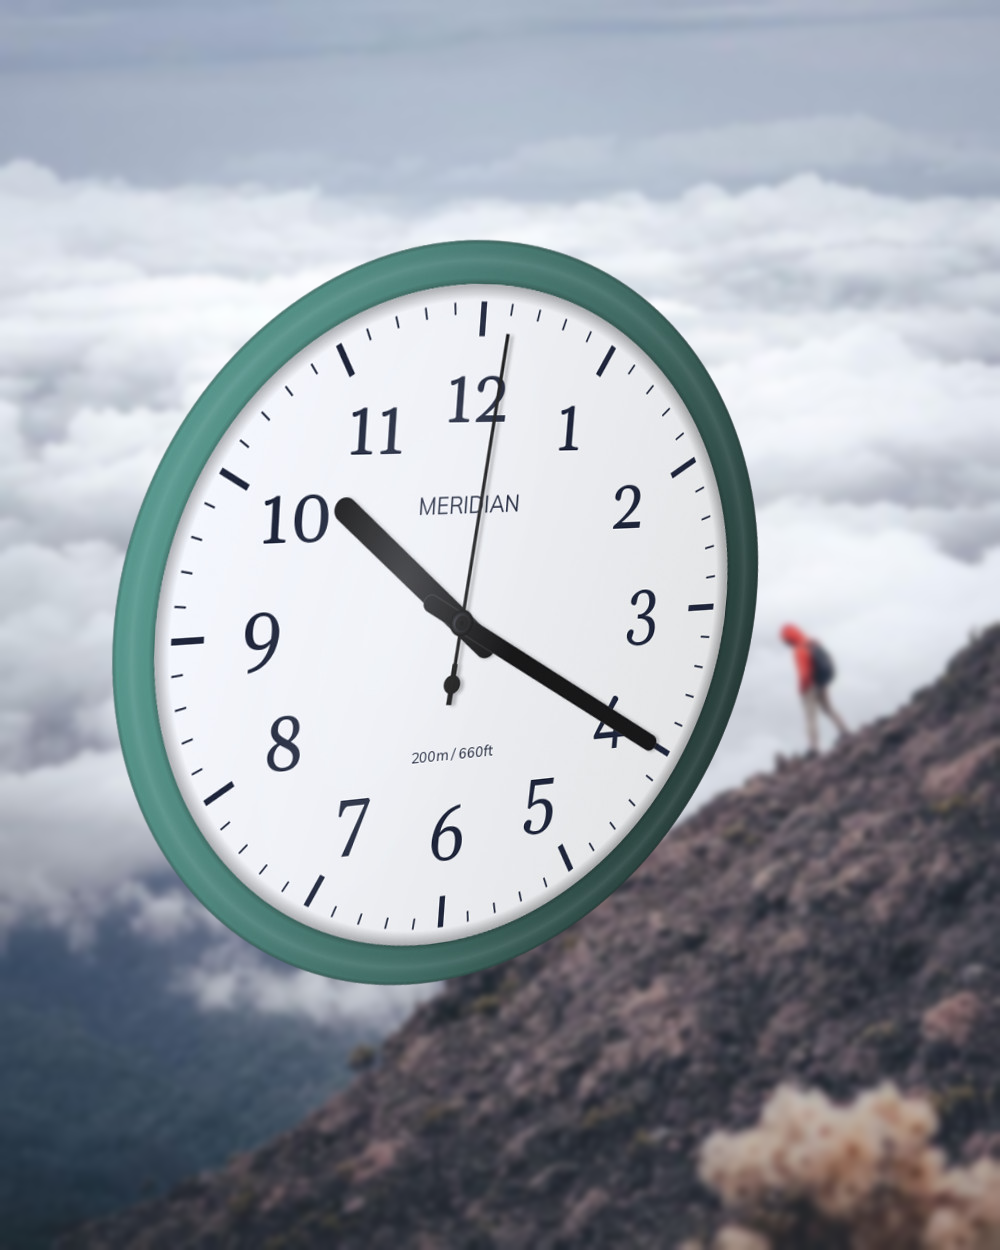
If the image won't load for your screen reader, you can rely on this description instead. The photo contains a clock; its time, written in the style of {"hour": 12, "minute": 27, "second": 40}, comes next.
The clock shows {"hour": 10, "minute": 20, "second": 1}
